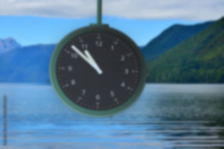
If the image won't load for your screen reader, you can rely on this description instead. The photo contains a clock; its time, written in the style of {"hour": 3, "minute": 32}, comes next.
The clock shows {"hour": 10, "minute": 52}
